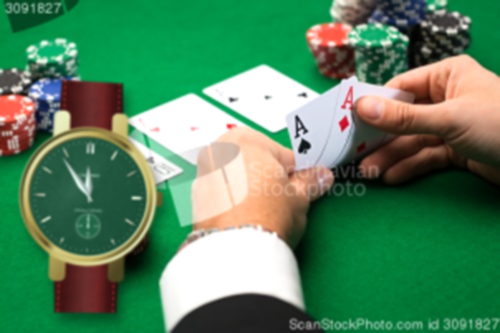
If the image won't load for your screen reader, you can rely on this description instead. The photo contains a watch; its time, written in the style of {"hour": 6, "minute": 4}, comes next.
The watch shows {"hour": 11, "minute": 54}
